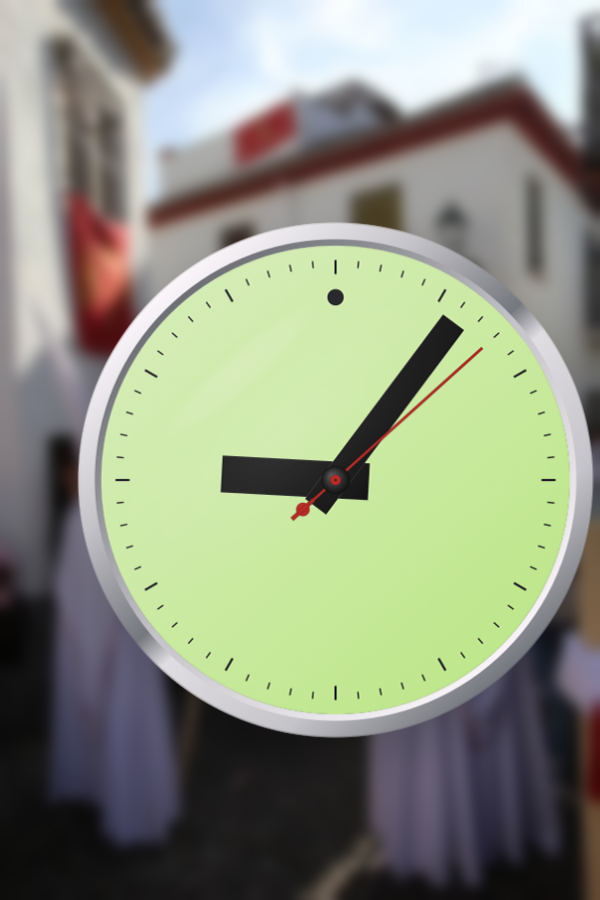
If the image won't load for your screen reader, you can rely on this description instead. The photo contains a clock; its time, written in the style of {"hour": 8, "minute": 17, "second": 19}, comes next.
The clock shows {"hour": 9, "minute": 6, "second": 8}
